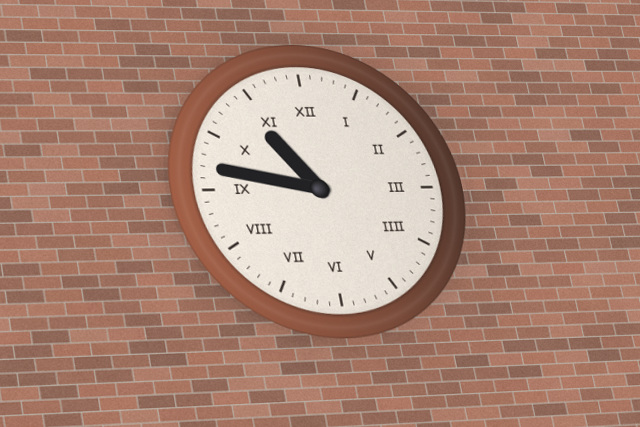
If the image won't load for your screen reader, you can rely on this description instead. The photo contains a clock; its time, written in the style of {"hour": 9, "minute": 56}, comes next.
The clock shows {"hour": 10, "minute": 47}
